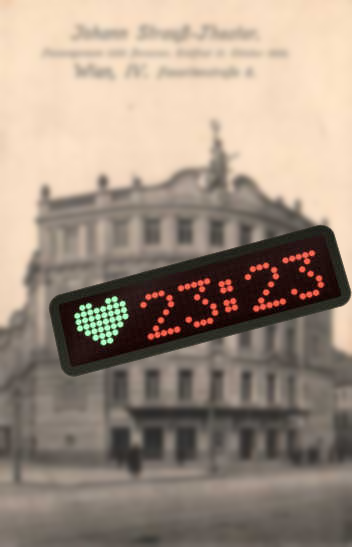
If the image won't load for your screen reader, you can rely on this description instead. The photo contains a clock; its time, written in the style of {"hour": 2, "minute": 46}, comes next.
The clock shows {"hour": 23, "minute": 23}
